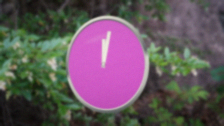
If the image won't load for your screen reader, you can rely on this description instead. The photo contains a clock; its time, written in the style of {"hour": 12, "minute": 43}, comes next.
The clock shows {"hour": 12, "minute": 2}
